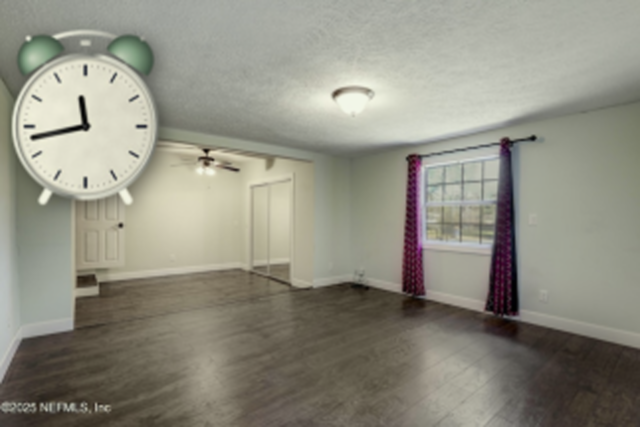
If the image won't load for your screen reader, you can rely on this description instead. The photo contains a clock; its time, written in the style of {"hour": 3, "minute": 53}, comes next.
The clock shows {"hour": 11, "minute": 43}
